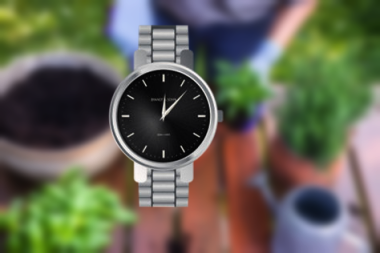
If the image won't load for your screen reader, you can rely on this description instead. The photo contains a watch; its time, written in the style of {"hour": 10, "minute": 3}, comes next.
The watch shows {"hour": 12, "minute": 7}
